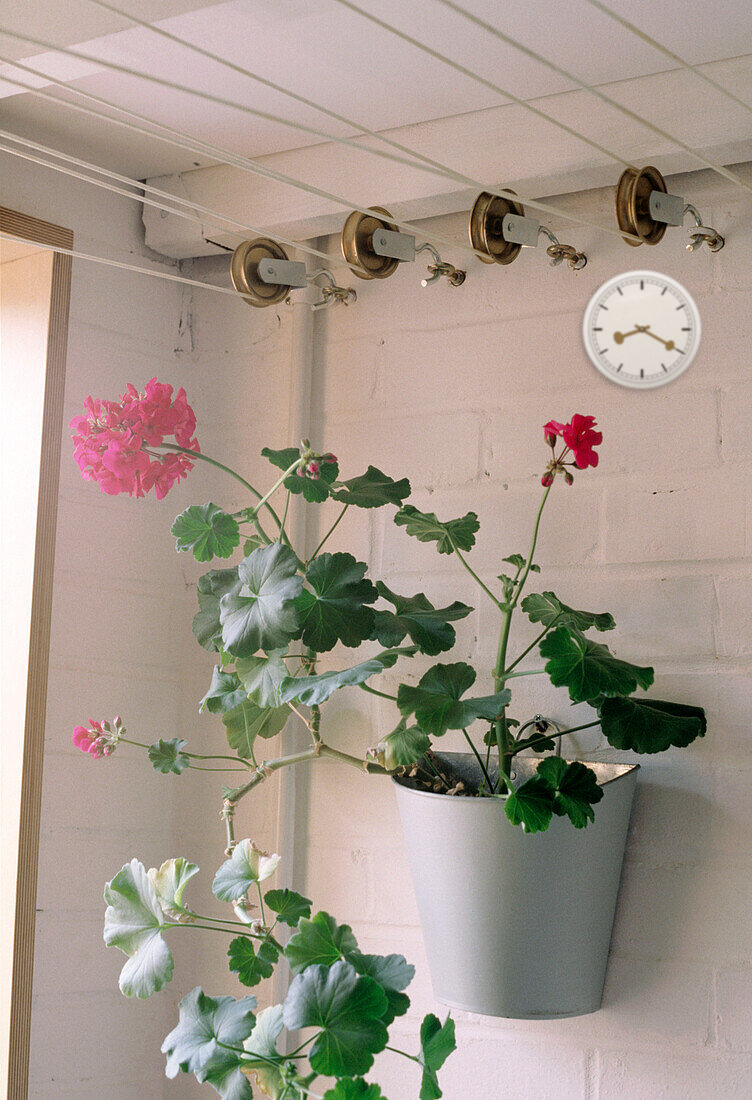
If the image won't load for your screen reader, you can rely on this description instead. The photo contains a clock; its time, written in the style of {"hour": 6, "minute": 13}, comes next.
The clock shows {"hour": 8, "minute": 20}
